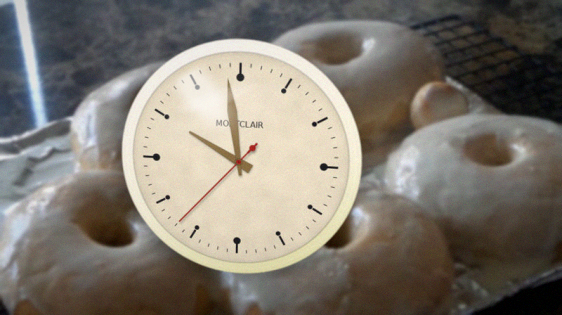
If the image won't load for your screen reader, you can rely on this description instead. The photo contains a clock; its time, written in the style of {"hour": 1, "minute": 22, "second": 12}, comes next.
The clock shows {"hour": 9, "minute": 58, "second": 37}
